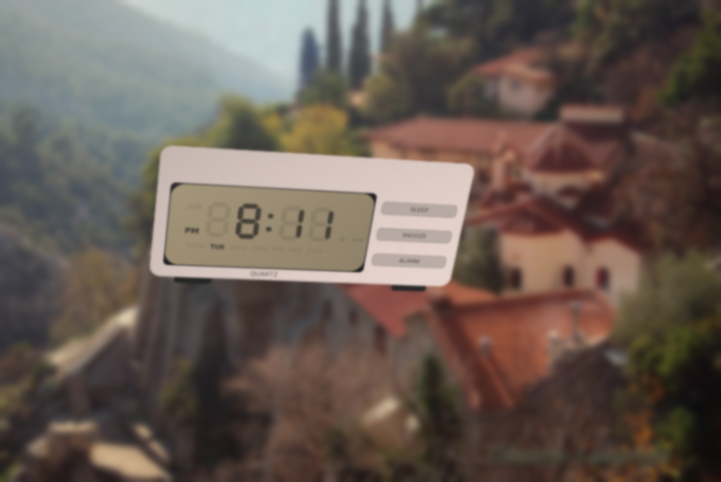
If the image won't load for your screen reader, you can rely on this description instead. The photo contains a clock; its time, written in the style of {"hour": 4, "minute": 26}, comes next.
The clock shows {"hour": 8, "minute": 11}
